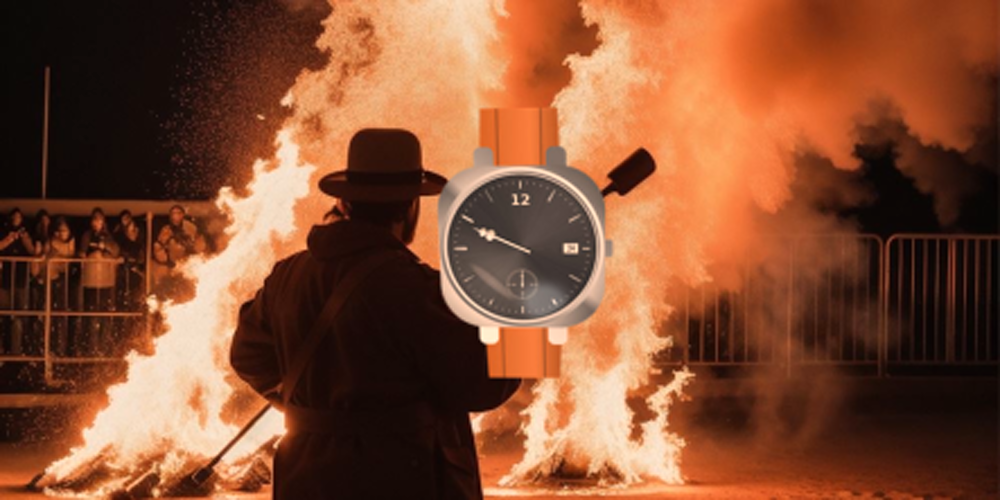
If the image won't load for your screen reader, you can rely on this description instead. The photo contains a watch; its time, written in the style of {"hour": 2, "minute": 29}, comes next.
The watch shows {"hour": 9, "minute": 49}
